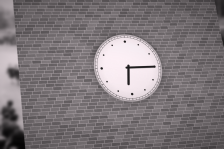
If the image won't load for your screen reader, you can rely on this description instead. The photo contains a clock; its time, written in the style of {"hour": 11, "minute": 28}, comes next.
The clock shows {"hour": 6, "minute": 15}
